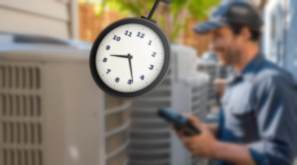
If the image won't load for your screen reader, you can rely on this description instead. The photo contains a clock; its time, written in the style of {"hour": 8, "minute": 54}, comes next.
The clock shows {"hour": 8, "minute": 24}
